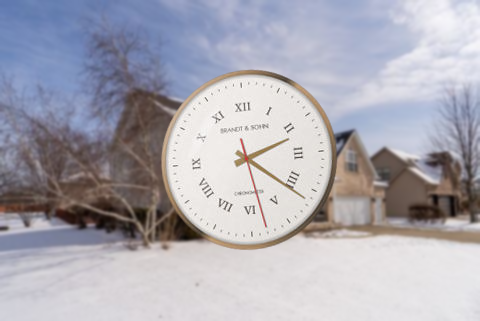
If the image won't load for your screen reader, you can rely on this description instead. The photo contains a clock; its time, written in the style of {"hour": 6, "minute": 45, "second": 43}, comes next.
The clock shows {"hour": 2, "minute": 21, "second": 28}
